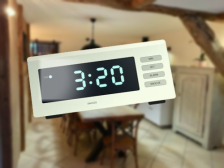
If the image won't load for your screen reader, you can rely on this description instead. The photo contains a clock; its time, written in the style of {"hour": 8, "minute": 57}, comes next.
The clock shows {"hour": 3, "minute": 20}
